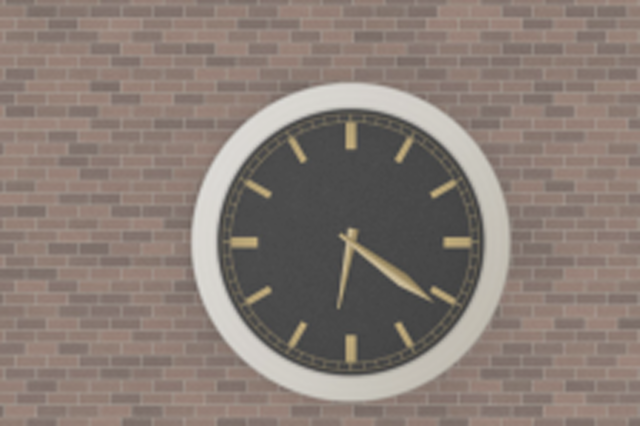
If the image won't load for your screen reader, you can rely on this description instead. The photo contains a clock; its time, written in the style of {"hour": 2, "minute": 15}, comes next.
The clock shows {"hour": 6, "minute": 21}
